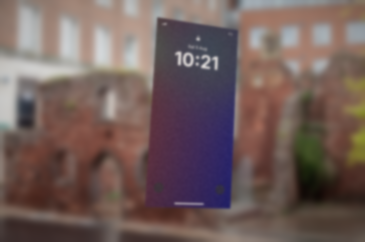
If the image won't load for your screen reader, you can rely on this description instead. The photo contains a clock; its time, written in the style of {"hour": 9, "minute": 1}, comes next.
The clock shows {"hour": 10, "minute": 21}
